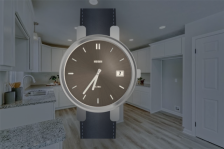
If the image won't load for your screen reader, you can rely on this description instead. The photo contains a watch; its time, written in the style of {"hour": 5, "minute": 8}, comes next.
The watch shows {"hour": 6, "minute": 36}
